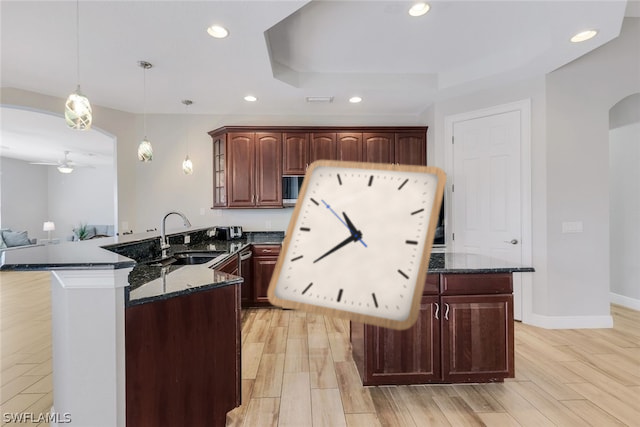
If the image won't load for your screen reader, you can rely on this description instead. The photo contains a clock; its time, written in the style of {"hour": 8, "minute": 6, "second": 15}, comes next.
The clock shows {"hour": 10, "minute": 37, "second": 51}
